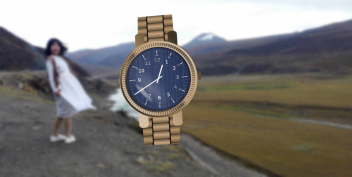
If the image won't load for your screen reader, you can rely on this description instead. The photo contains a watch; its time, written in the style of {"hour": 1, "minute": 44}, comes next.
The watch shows {"hour": 12, "minute": 40}
